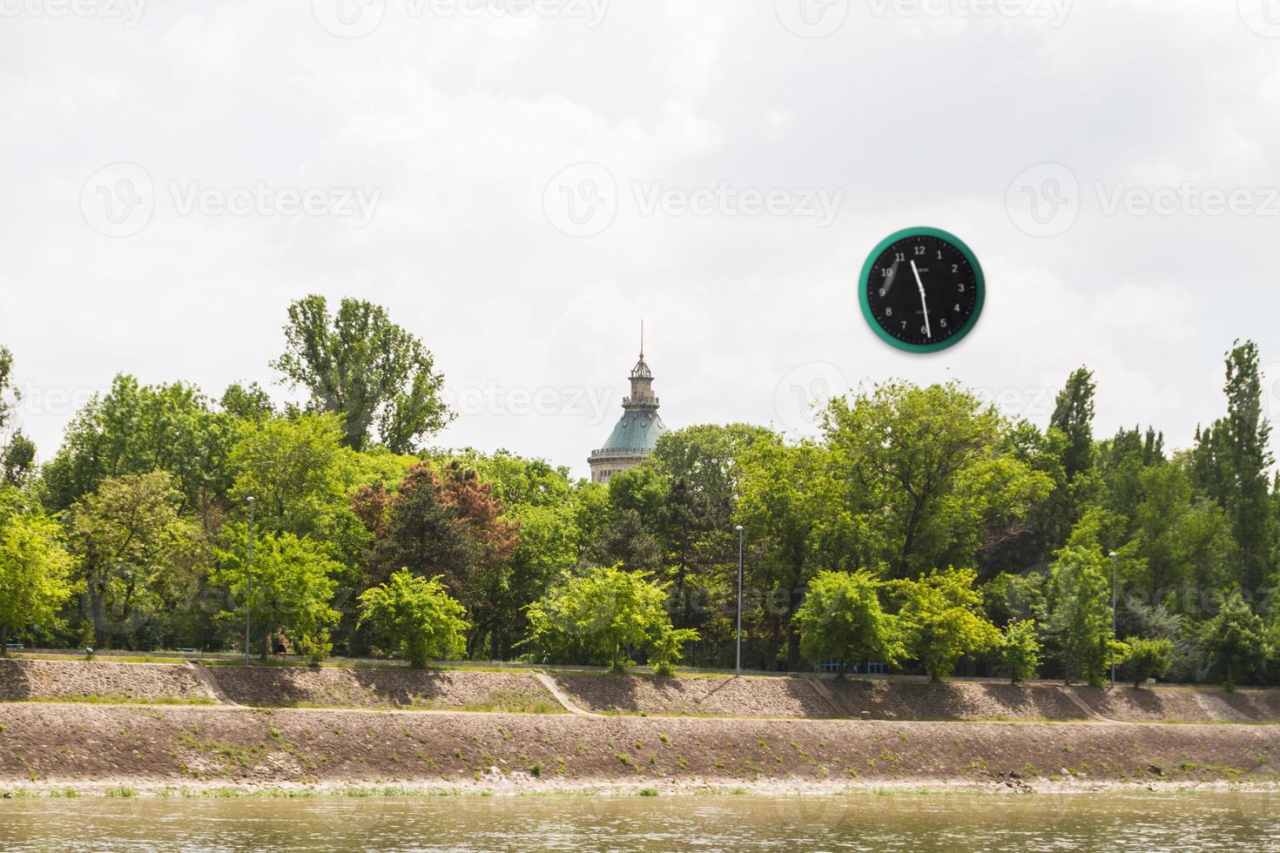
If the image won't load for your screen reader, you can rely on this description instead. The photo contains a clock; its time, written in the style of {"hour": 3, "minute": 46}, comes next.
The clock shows {"hour": 11, "minute": 29}
